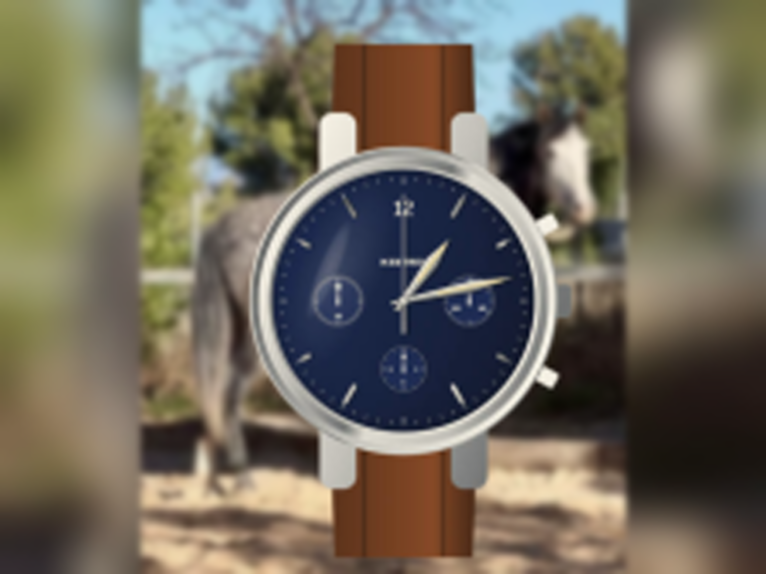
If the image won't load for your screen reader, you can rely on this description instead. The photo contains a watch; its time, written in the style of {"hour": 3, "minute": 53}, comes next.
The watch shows {"hour": 1, "minute": 13}
